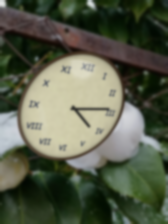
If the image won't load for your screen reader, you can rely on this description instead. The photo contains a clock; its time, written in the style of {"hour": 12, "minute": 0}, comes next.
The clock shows {"hour": 4, "minute": 14}
